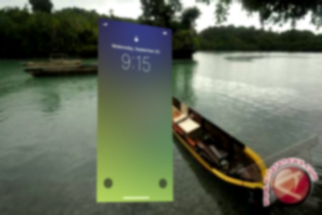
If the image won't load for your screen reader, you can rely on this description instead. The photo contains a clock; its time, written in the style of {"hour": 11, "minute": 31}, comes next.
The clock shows {"hour": 9, "minute": 15}
